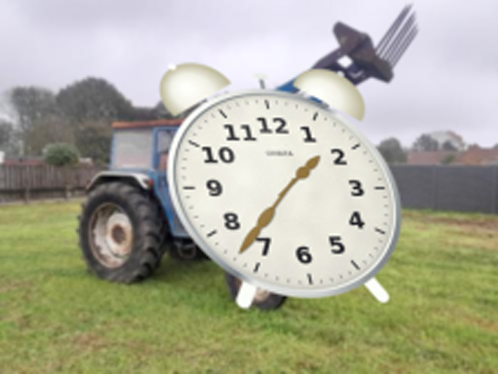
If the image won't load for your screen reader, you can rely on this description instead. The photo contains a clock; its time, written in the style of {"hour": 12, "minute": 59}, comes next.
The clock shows {"hour": 1, "minute": 37}
